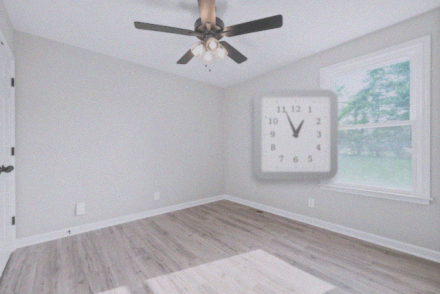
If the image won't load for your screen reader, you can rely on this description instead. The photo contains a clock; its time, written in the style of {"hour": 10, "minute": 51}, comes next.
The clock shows {"hour": 12, "minute": 56}
